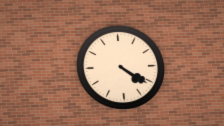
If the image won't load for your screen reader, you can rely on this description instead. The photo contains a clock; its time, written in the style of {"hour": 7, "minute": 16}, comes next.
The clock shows {"hour": 4, "minute": 21}
